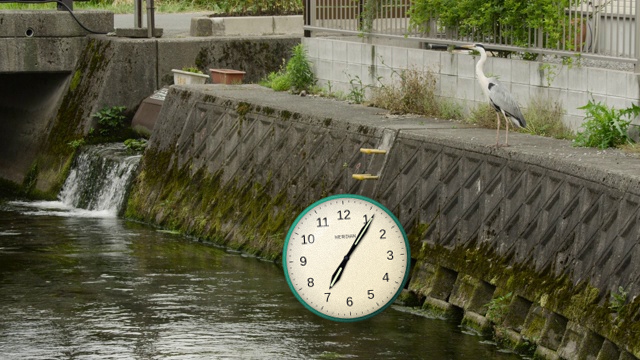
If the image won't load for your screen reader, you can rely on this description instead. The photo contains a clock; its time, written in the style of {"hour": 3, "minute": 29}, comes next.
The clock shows {"hour": 7, "minute": 6}
